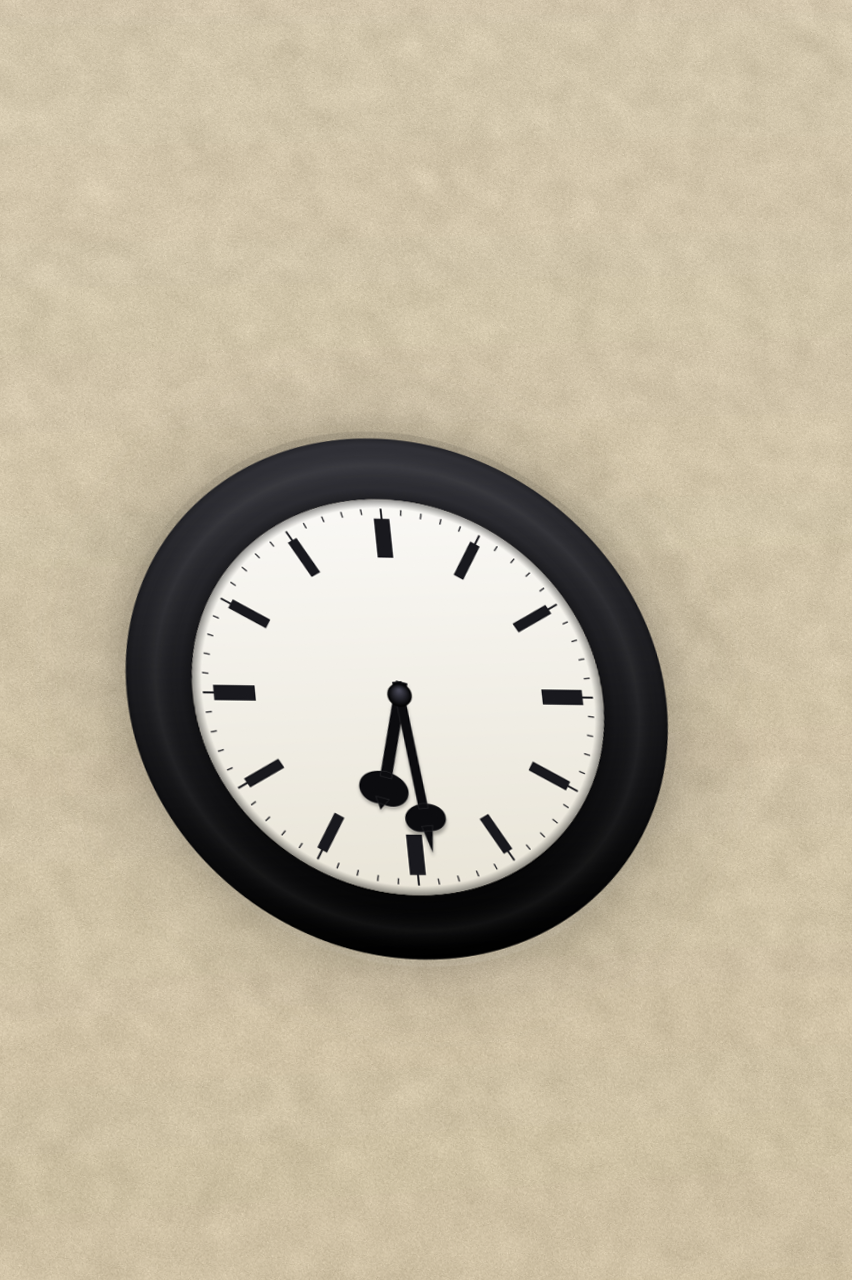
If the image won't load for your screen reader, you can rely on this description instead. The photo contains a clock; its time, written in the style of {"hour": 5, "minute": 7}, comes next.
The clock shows {"hour": 6, "minute": 29}
